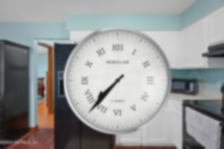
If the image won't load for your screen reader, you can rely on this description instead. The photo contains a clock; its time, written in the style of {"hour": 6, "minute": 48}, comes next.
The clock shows {"hour": 7, "minute": 37}
